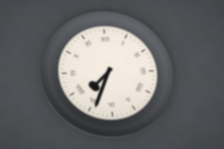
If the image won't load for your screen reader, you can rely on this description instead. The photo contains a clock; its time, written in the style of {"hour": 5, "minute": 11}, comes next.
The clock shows {"hour": 7, "minute": 34}
